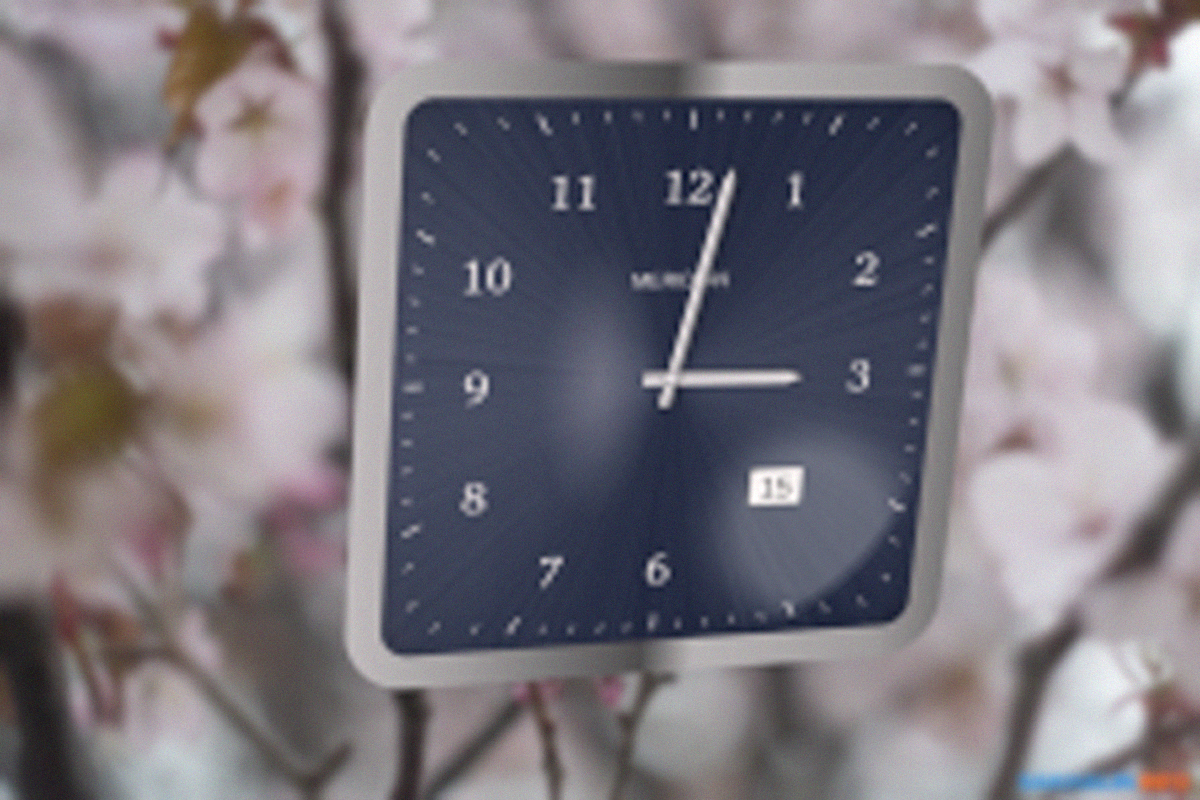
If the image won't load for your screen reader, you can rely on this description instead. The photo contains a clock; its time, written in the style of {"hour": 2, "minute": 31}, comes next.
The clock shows {"hour": 3, "minute": 2}
